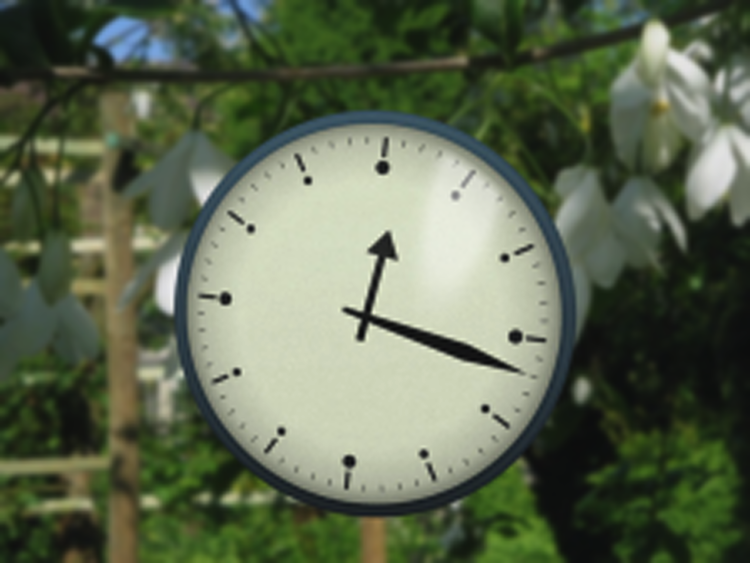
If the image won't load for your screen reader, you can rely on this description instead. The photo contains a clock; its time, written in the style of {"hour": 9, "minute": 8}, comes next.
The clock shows {"hour": 12, "minute": 17}
